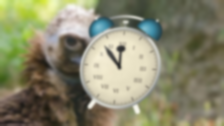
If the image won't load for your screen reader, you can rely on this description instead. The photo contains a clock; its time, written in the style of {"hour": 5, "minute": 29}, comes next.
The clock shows {"hour": 11, "minute": 53}
